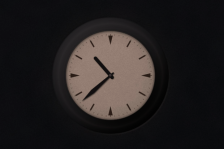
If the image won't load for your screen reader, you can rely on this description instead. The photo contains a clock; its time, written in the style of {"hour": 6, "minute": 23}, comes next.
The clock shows {"hour": 10, "minute": 38}
